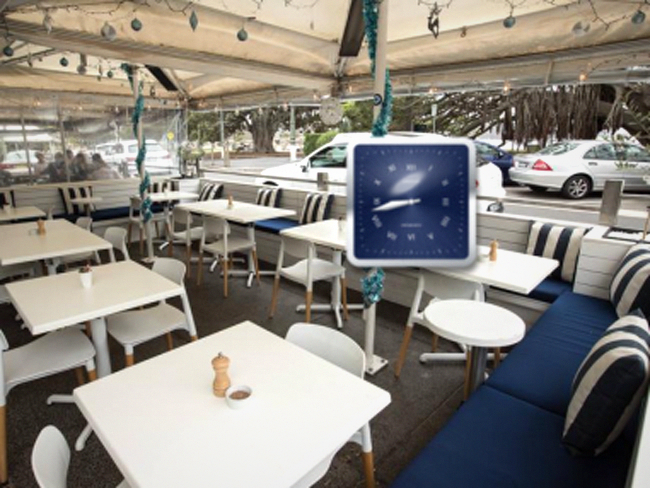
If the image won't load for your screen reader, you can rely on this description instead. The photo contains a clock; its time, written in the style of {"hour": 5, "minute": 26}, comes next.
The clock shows {"hour": 8, "minute": 43}
